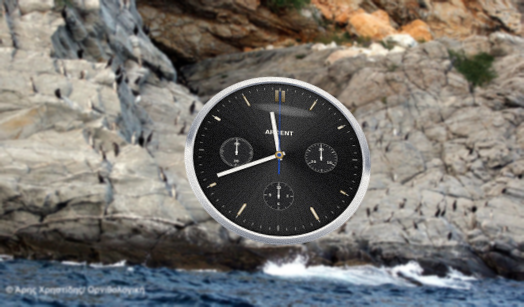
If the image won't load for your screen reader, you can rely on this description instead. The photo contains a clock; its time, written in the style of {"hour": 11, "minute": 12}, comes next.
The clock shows {"hour": 11, "minute": 41}
